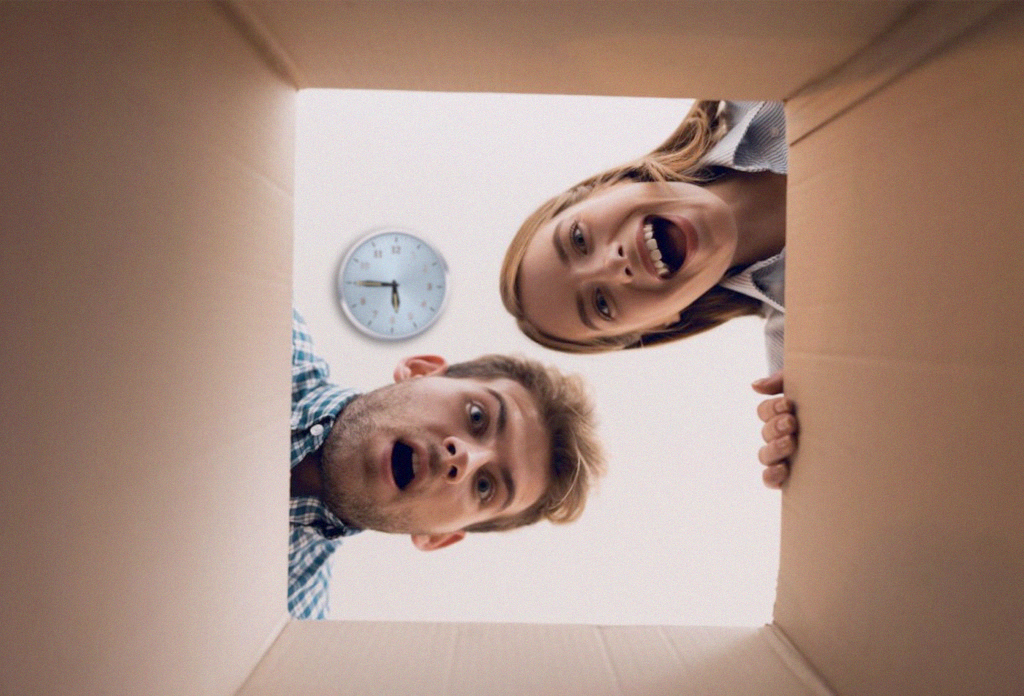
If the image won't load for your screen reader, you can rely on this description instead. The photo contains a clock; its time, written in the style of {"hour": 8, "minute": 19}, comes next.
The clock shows {"hour": 5, "minute": 45}
